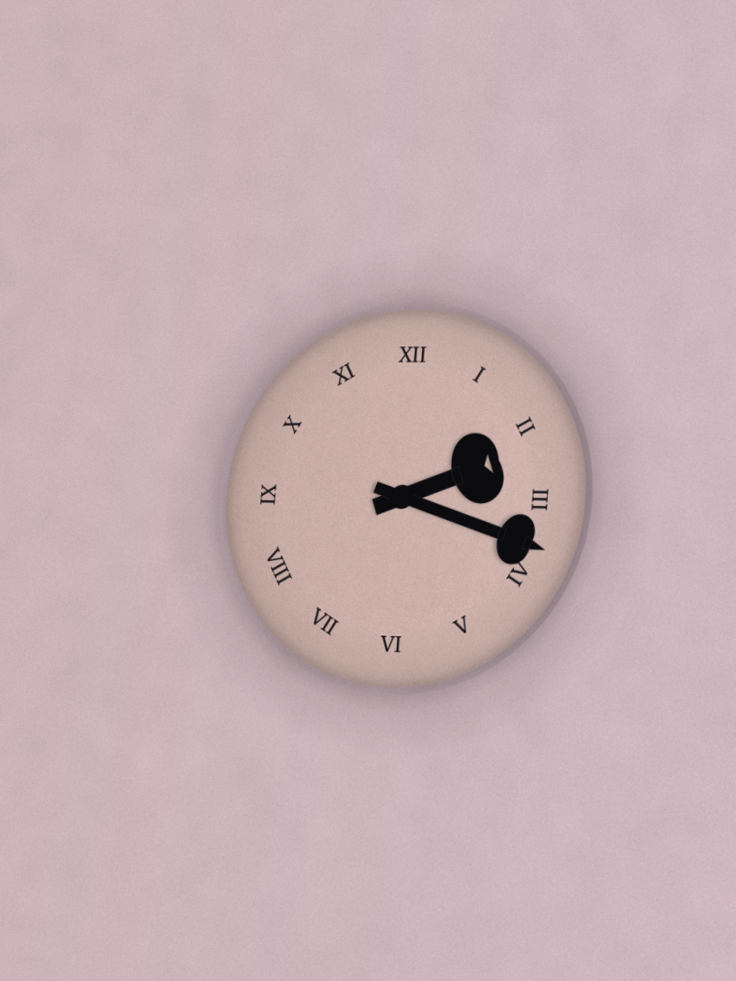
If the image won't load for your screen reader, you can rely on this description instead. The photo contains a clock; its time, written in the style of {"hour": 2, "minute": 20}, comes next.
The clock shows {"hour": 2, "minute": 18}
